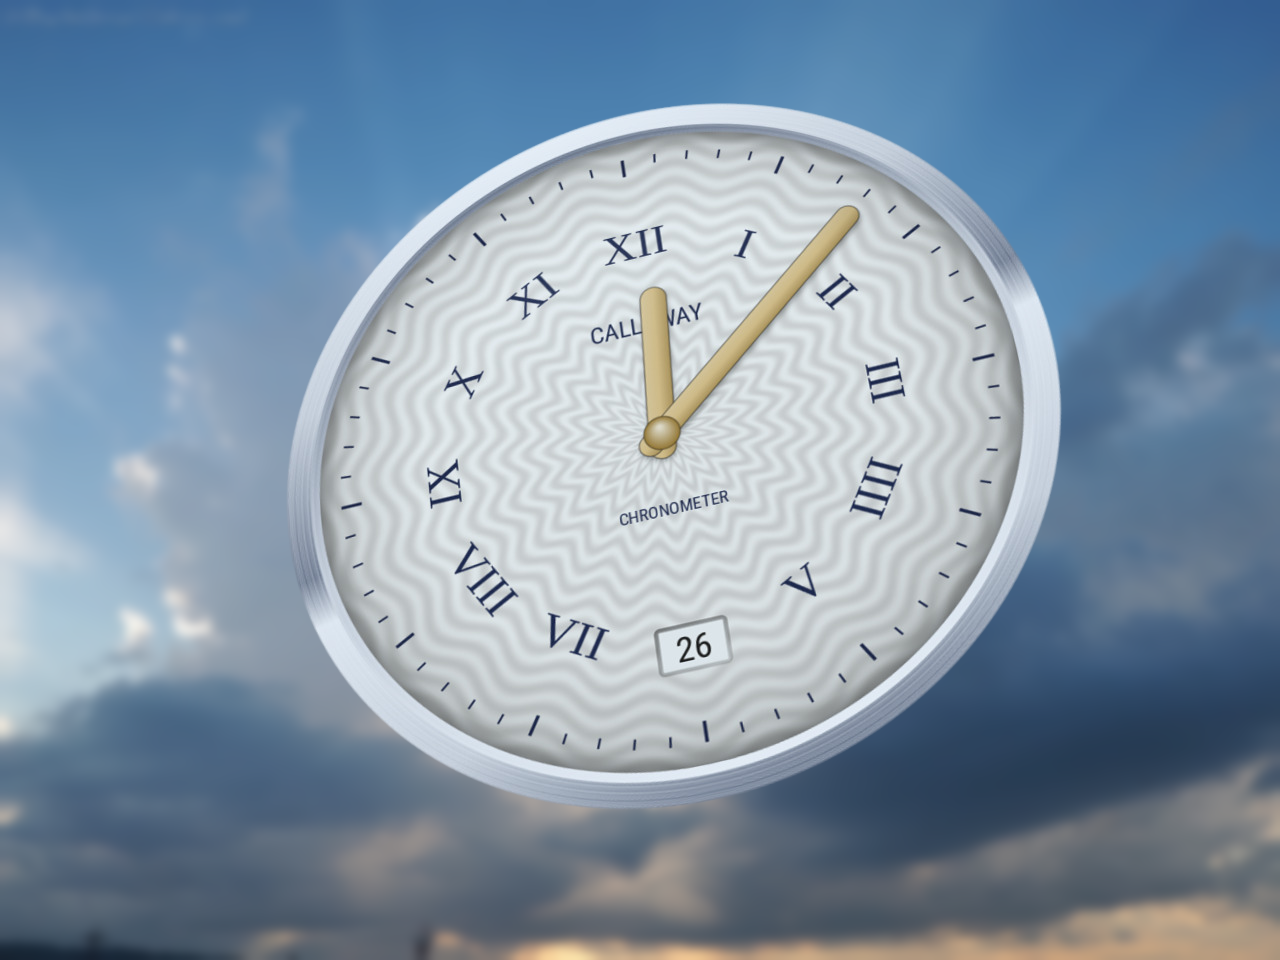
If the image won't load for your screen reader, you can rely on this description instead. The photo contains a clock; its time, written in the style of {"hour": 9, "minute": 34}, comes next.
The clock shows {"hour": 12, "minute": 8}
